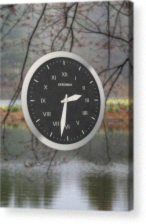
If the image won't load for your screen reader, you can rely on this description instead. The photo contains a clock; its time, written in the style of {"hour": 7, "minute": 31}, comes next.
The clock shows {"hour": 2, "minute": 32}
